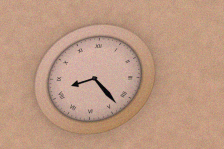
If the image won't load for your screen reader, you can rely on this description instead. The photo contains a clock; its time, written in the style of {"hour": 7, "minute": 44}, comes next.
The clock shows {"hour": 8, "minute": 23}
